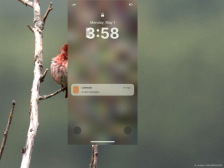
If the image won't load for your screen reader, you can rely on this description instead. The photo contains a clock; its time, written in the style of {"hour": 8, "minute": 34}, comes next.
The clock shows {"hour": 3, "minute": 58}
